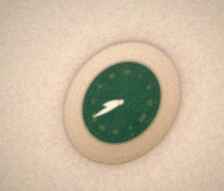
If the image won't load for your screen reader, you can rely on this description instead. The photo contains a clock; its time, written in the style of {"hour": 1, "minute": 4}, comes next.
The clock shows {"hour": 8, "minute": 40}
